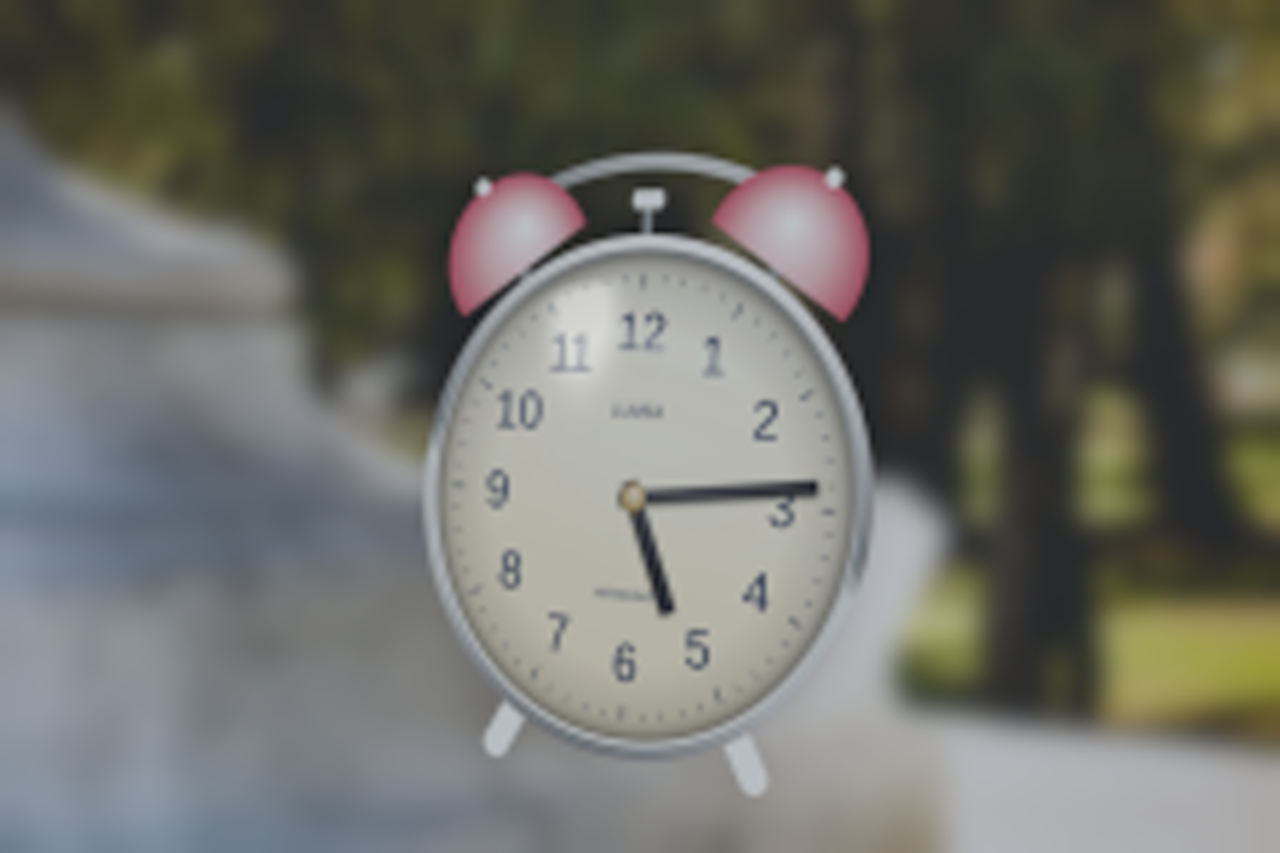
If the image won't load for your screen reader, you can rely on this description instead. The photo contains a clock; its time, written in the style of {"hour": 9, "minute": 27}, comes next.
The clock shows {"hour": 5, "minute": 14}
